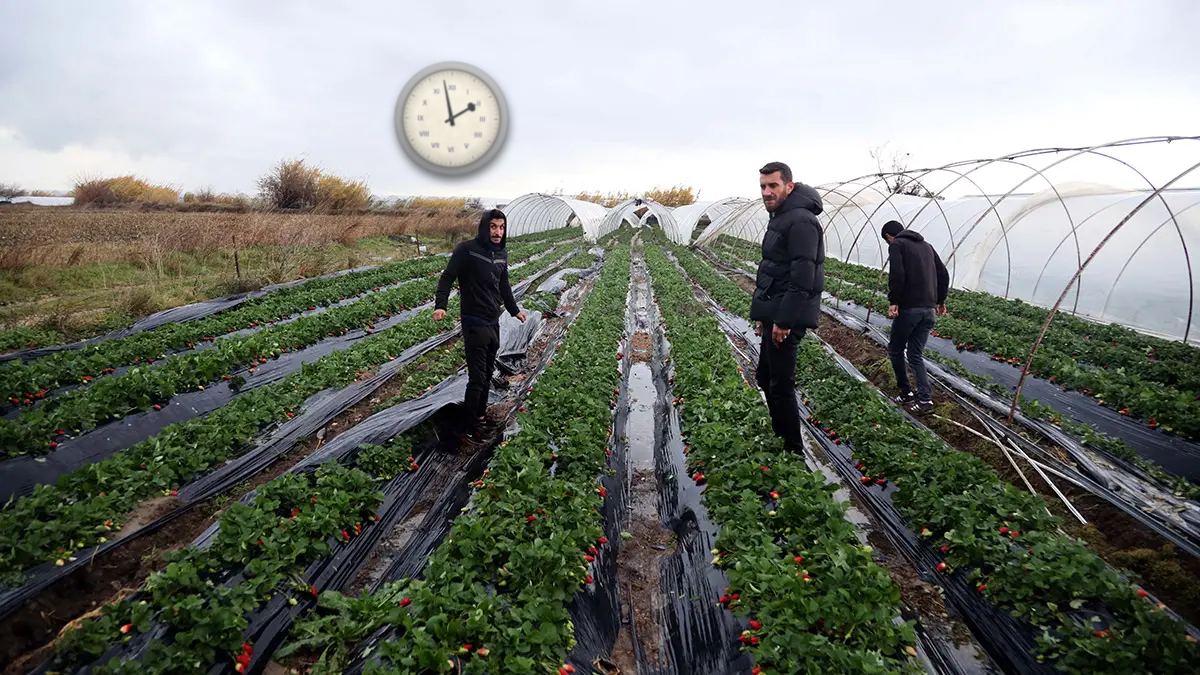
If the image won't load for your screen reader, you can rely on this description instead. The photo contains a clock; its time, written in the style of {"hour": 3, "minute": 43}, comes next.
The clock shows {"hour": 1, "minute": 58}
